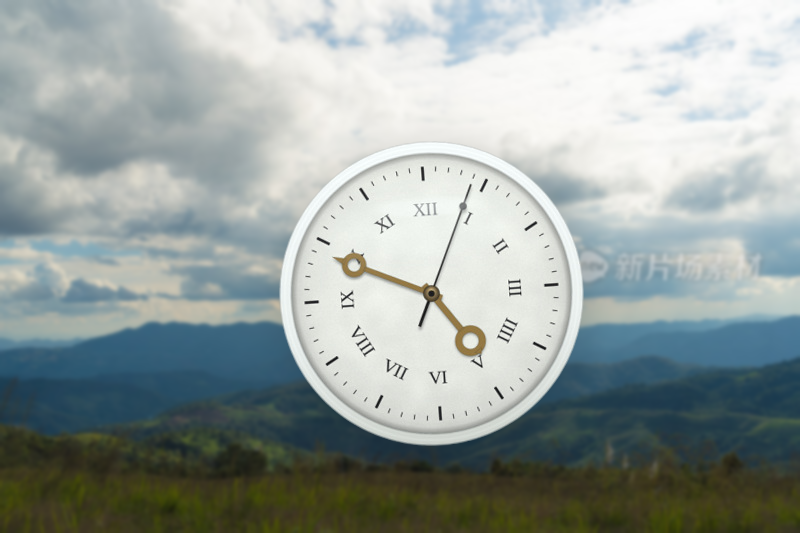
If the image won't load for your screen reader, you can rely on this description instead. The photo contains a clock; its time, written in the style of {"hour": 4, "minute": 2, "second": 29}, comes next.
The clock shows {"hour": 4, "minute": 49, "second": 4}
